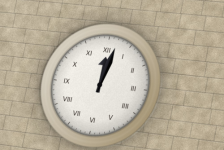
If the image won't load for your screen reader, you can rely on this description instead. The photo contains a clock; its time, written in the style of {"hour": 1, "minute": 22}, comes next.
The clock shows {"hour": 12, "minute": 2}
